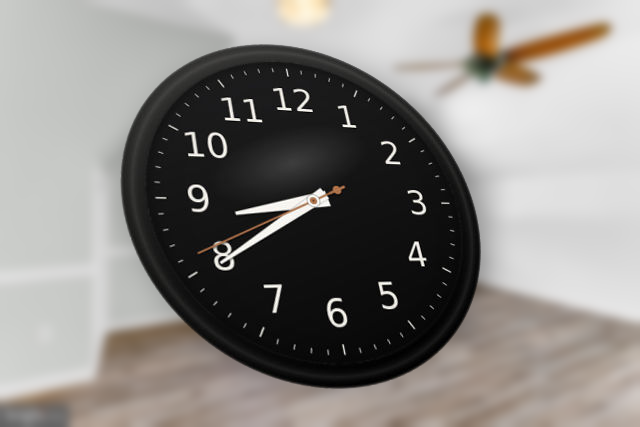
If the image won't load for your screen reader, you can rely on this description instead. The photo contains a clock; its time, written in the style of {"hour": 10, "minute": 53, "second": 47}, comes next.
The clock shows {"hour": 8, "minute": 39, "second": 41}
